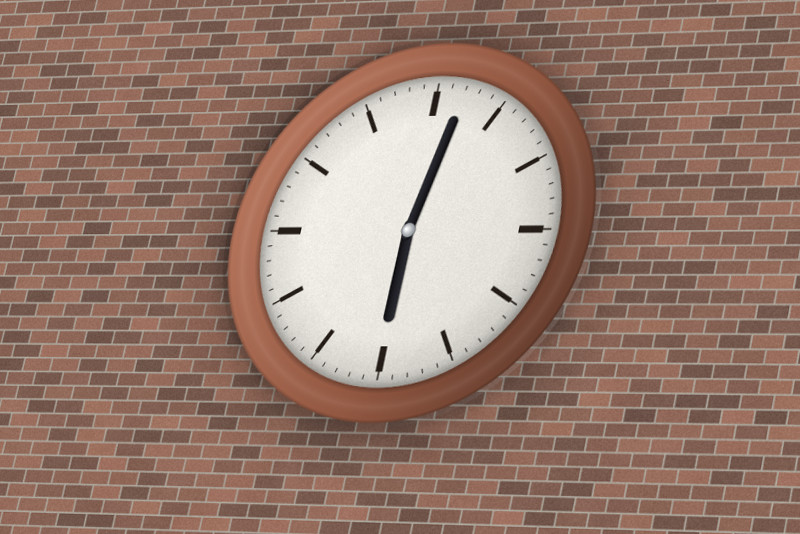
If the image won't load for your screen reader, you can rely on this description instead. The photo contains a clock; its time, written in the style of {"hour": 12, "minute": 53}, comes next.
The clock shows {"hour": 6, "minute": 2}
